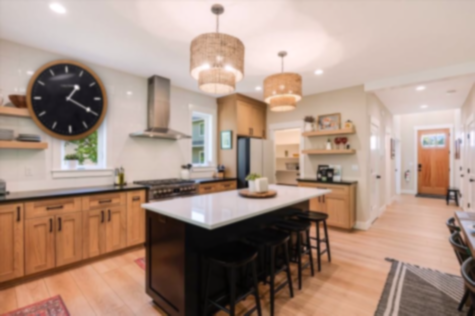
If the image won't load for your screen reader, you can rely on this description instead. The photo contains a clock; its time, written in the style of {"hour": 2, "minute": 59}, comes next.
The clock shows {"hour": 1, "minute": 20}
